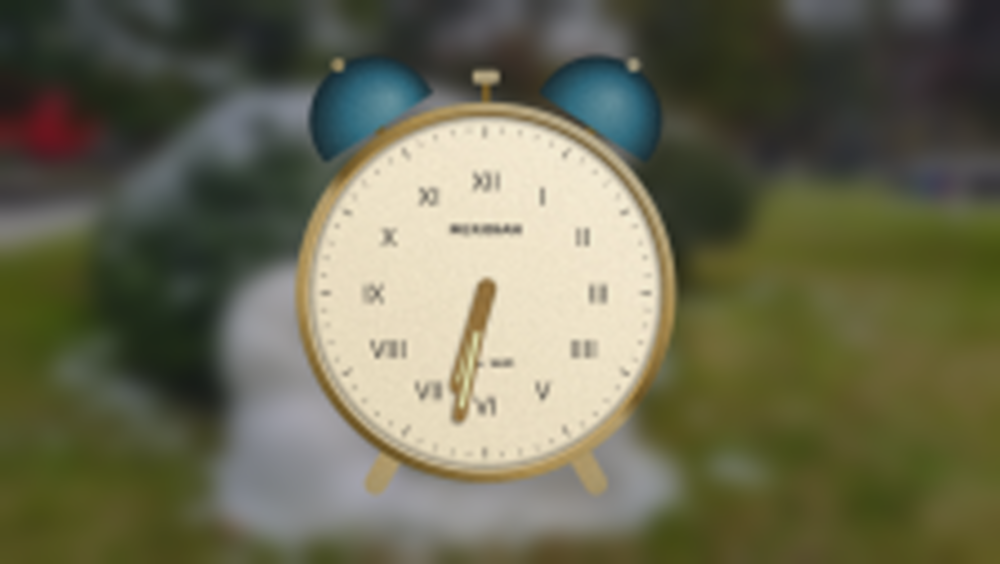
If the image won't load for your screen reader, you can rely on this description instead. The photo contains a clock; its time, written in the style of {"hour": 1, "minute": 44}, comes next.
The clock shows {"hour": 6, "minute": 32}
